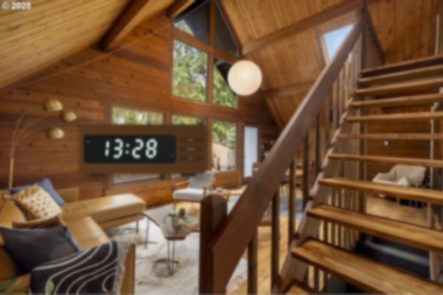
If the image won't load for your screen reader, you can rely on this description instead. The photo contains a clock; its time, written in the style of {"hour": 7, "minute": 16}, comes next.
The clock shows {"hour": 13, "minute": 28}
